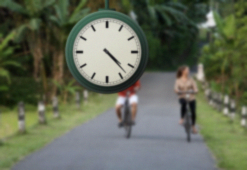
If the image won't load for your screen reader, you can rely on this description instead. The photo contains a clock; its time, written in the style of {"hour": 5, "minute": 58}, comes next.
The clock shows {"hour": 4, "minute": 23}
